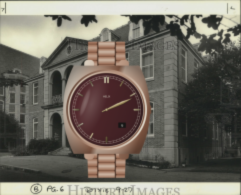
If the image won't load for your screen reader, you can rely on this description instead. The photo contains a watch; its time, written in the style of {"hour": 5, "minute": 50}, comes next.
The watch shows {"hour": 2, "minute": 11}
